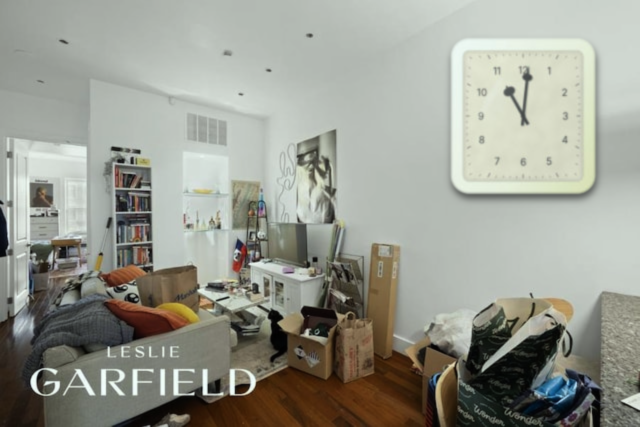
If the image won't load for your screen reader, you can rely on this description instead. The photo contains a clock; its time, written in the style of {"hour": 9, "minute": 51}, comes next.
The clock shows {"hour": 11, "minute": 1}
